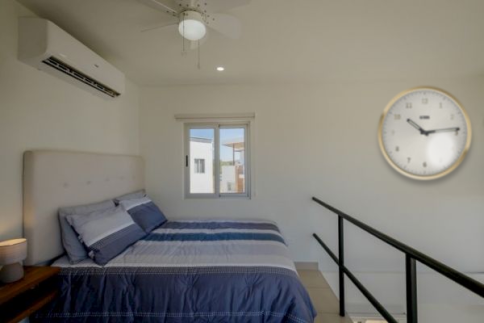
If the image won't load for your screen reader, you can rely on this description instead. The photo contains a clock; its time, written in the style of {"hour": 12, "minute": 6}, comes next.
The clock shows {"hour": 10, "minute": 14}
